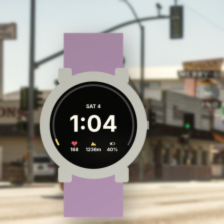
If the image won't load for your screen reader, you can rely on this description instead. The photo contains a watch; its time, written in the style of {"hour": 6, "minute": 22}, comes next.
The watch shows {"hour": 1, "minute": 4}
